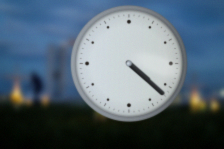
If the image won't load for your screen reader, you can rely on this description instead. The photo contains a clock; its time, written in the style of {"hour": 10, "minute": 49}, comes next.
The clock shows {"hour": 4, "minute": 22}
